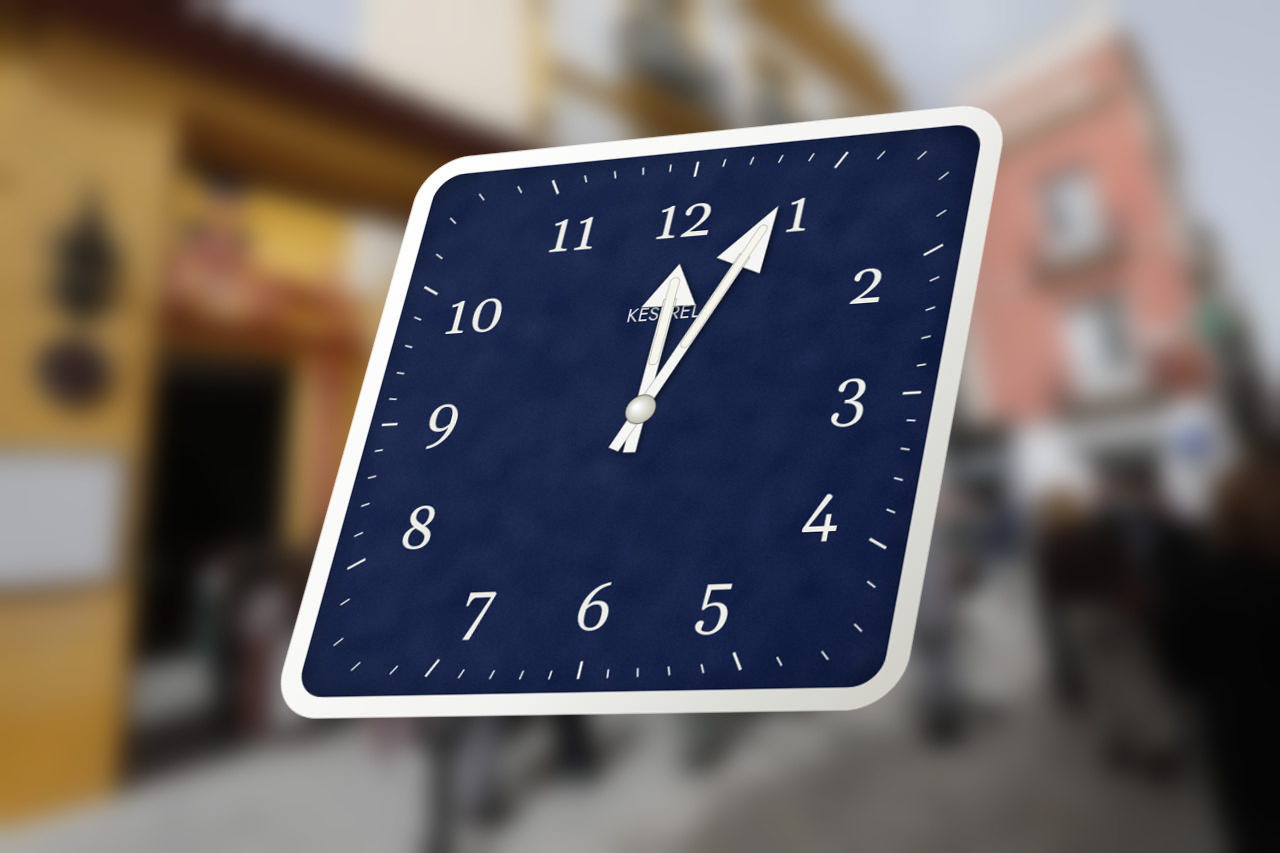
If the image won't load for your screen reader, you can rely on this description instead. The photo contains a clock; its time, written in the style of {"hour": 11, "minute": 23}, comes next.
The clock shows {"hour": 12, "minute": 4}
